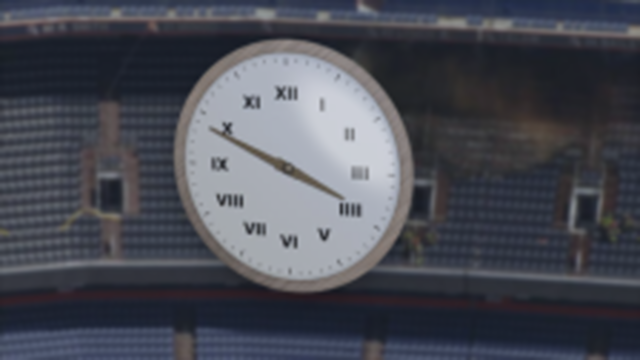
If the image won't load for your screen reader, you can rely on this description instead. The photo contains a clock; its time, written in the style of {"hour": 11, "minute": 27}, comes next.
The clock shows {"hour": 3, "minute": 49}
